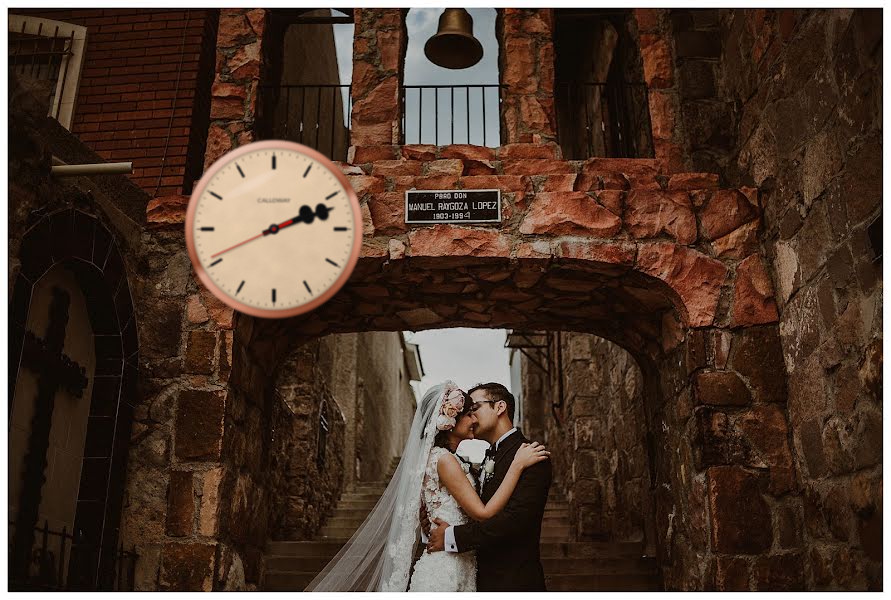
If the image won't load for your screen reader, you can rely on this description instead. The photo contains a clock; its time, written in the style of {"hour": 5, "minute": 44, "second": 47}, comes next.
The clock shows {"hour": 2, "minute": 11, "second": 41}
